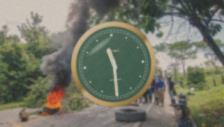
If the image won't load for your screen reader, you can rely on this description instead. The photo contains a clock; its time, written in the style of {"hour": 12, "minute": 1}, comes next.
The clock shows {"hour": 11, "minute": 30}
